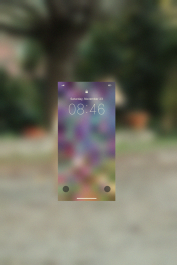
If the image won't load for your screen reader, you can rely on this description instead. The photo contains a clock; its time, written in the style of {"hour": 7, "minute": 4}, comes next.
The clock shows {"hour": 8, "minute": 46}
